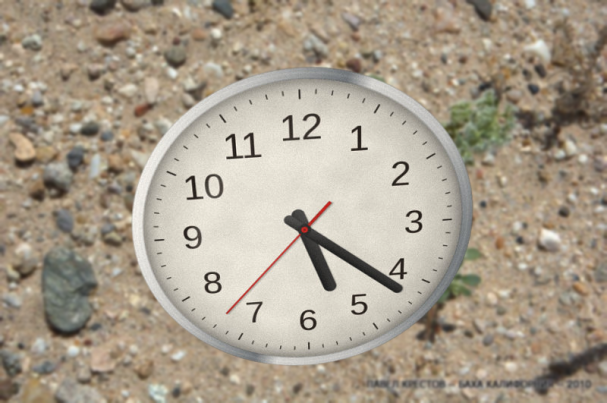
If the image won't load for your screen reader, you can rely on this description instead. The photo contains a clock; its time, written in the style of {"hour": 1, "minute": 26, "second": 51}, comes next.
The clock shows {"hour": 5, "minute": 21, "second": 37}
